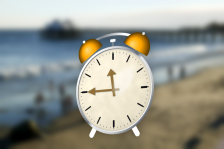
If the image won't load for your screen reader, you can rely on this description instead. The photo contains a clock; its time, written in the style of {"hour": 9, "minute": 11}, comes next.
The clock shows {"hour": 11, "minute": 45}
